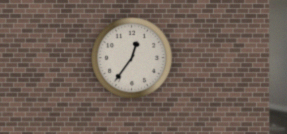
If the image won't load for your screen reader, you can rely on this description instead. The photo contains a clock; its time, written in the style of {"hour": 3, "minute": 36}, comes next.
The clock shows {"hour": 12, "minute": 36}
